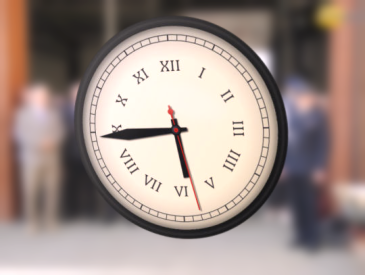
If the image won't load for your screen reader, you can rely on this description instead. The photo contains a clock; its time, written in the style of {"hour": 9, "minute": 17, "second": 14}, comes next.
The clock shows {"hour": 5, "minute": 44, "second": 28}
